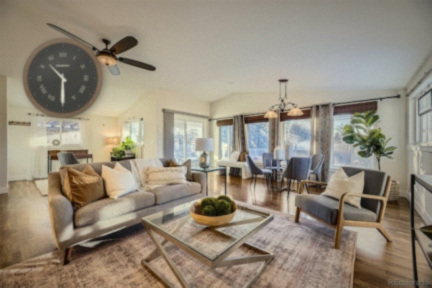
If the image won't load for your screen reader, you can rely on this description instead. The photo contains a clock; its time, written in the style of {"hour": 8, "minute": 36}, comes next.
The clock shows {"hour": 10, "minute": 30}
